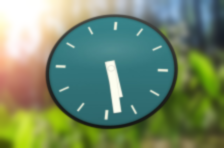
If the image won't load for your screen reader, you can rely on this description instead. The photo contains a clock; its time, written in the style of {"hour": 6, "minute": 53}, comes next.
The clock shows {"hour": 5, "minute": 28}
